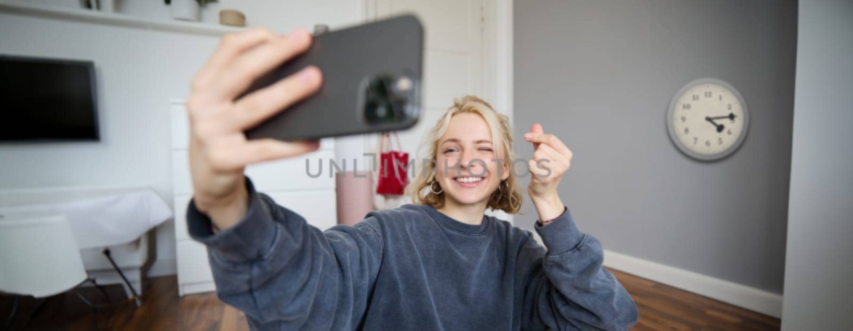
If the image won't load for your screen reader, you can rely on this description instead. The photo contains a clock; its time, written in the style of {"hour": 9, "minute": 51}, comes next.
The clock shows {"hour": 4, "minute": 14}
